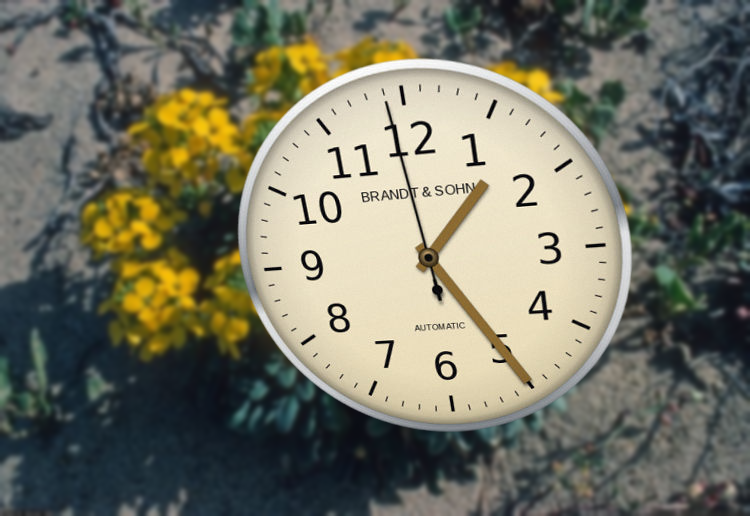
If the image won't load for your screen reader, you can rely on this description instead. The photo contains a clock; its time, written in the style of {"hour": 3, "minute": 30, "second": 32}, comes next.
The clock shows {"hour": 1, "minute": 24, "second": 59}
